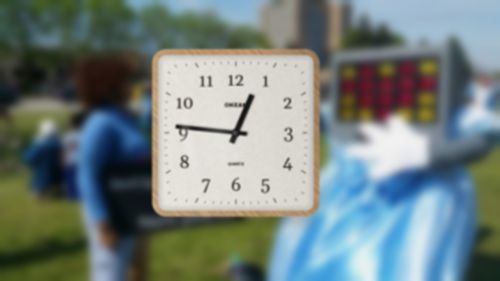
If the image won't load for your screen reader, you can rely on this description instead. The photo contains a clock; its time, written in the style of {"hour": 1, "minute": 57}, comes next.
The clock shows {"hour": 12, "minute": 46}
